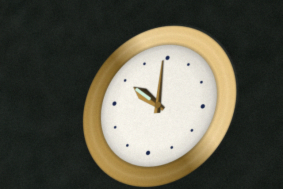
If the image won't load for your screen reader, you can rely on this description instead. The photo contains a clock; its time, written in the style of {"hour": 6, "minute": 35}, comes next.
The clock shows {"hour": 9, "minute": 59}
